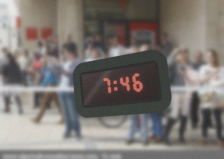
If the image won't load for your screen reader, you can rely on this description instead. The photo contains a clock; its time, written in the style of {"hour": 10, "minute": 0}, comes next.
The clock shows {"hour": 7, "minute": 46}
